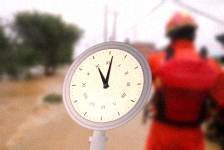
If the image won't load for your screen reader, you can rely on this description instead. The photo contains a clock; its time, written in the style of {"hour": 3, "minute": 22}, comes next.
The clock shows {"hour": 11, "minute": 1}
